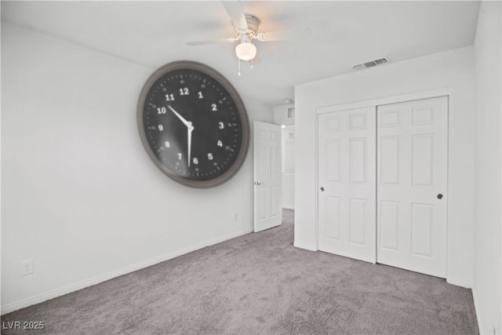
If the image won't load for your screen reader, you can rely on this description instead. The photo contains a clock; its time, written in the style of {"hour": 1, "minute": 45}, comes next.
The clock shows {"hour": 10, "minute": 32}
